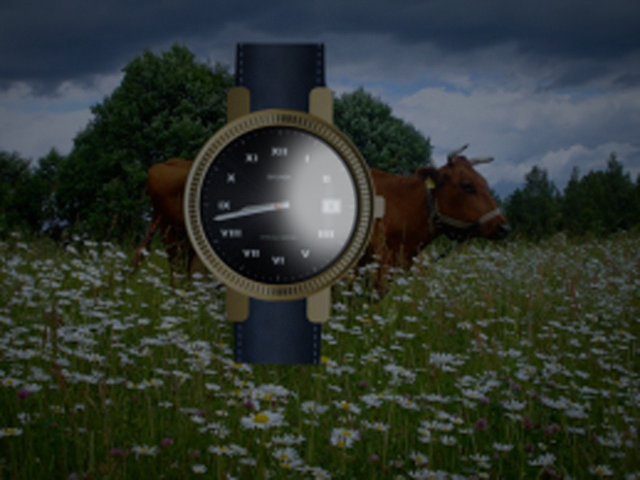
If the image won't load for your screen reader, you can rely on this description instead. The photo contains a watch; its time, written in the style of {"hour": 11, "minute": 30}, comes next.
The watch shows {"hour": 8, "minute": 43}
